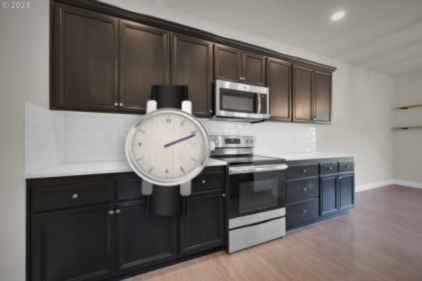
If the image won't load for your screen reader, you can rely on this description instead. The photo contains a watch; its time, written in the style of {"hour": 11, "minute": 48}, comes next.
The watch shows {"hour": 2, "minute": 11}
